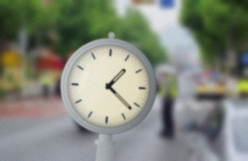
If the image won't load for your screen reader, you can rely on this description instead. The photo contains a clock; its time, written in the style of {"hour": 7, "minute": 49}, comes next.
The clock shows {"hour": 1, "minute": 22}
